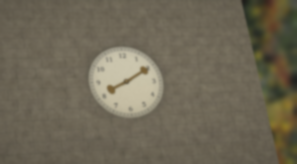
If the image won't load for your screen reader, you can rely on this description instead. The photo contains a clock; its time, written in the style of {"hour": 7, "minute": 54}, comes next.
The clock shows {"hour": 8, "minute": 10}
